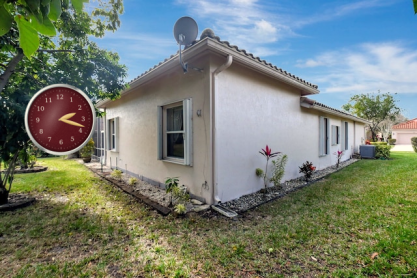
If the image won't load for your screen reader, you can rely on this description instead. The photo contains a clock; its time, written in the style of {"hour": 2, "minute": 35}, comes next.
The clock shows {"hour": 2, "minute": 18}
